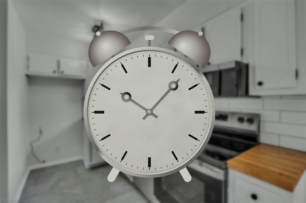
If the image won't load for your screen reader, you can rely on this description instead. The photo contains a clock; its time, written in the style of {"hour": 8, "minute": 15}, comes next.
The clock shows {"hour": 10, "minute": 7}
